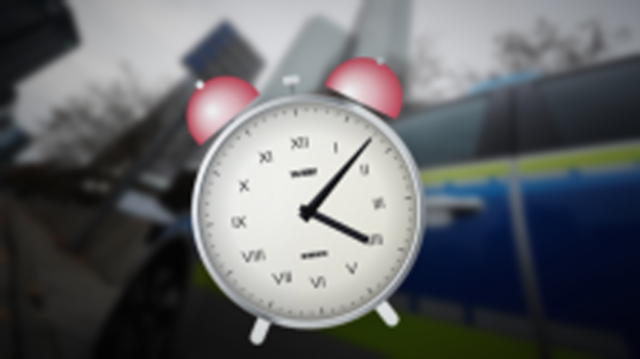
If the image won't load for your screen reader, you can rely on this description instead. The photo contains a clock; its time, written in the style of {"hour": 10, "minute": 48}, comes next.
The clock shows {"hour": 4, "minute": 8}
